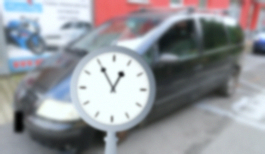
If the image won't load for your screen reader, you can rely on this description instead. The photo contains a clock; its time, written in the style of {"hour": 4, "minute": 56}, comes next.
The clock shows {"hour": 12, "minute": 55}
